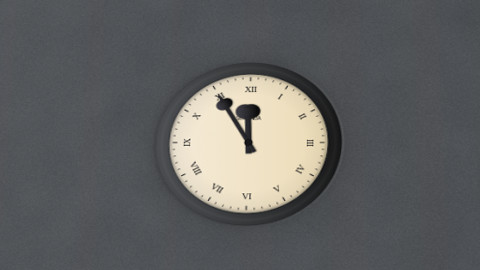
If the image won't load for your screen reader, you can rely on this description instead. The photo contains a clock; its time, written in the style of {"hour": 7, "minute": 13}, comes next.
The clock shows {"hour": 11, "minute": 55}
